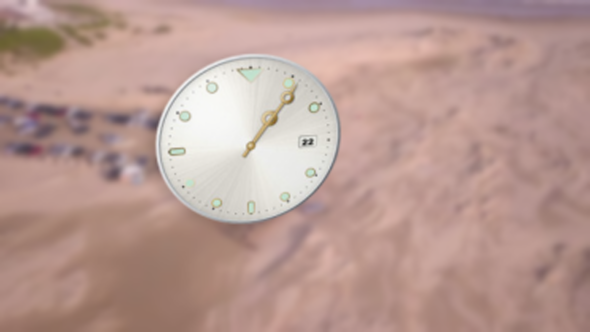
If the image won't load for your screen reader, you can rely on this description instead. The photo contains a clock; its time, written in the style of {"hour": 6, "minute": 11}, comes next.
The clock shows {"hour": 1, "minute": 6}
